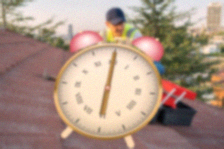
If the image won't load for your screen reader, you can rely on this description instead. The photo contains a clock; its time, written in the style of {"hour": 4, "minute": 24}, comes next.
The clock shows {"hour": 6, "minute": 0}
